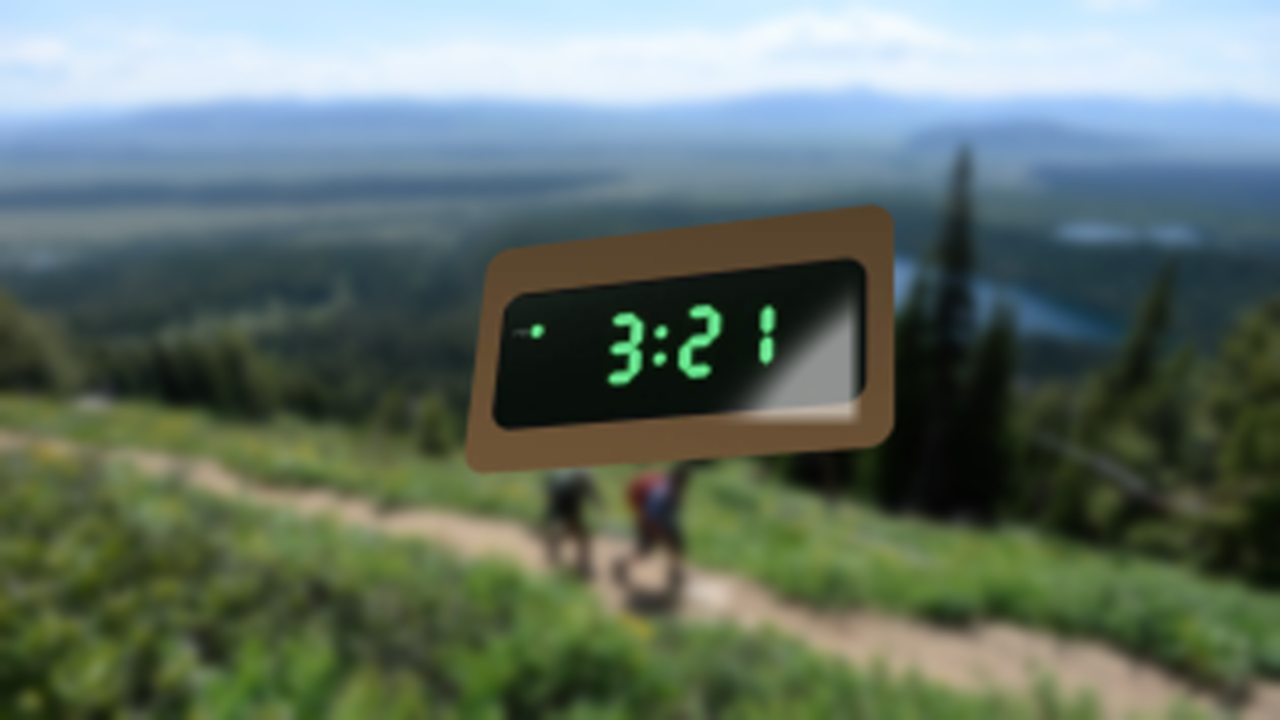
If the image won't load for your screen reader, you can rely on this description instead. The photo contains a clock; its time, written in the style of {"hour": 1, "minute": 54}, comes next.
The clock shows {"hour": 3, "minute": 21}
